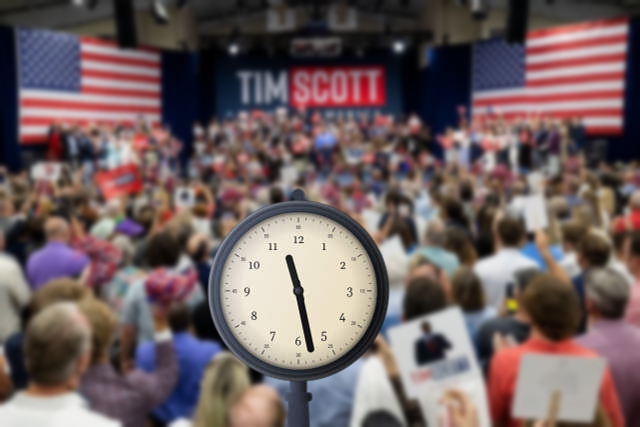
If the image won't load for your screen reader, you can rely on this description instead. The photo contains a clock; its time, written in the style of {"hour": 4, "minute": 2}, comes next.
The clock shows {"hour": 11, "minute": 28}
